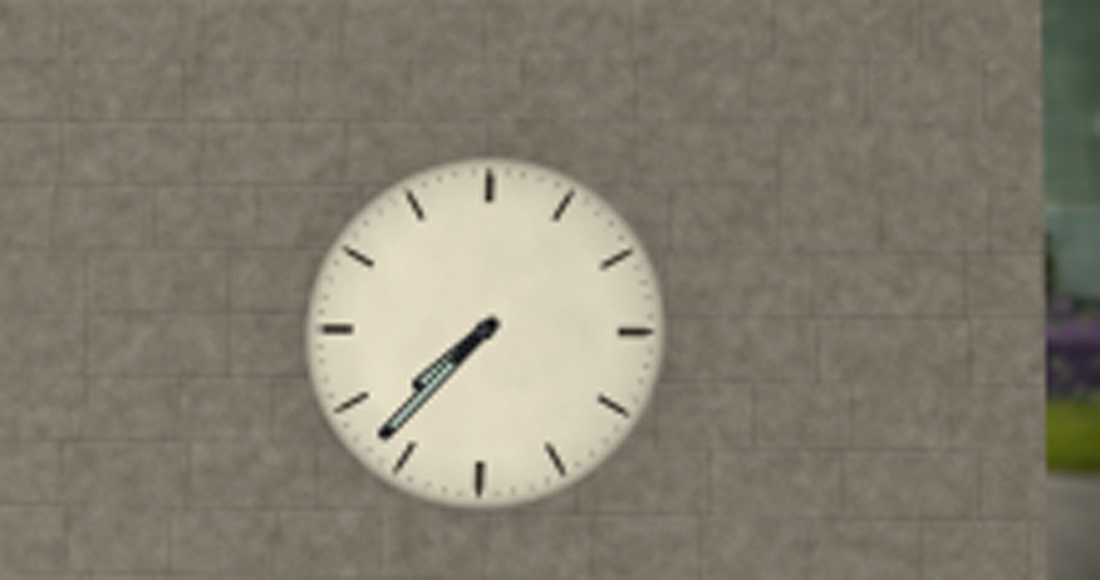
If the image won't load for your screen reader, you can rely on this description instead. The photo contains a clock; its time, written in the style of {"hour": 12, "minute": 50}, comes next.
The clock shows {"hour": 7, "minute": 37}
